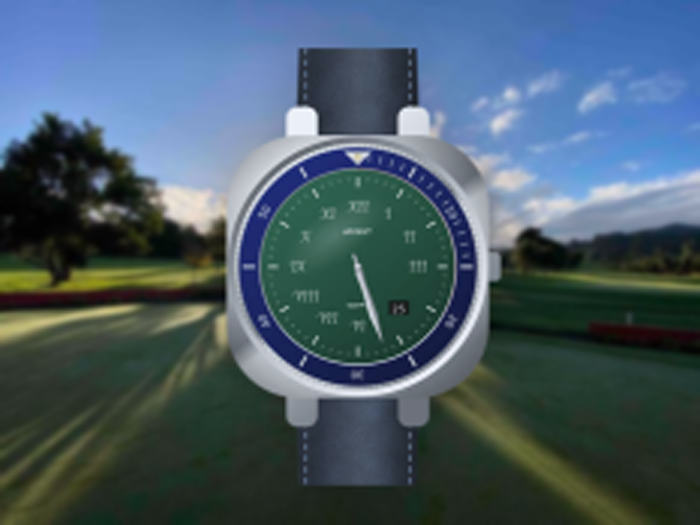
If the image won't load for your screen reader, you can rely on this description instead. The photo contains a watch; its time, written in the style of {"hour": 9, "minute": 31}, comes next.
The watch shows {"hour": 5, "minute": 27}
